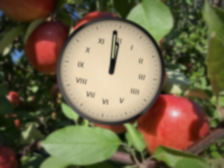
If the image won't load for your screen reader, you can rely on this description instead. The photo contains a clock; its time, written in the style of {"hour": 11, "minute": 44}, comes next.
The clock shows {"hour": 11, "minute": 59}
